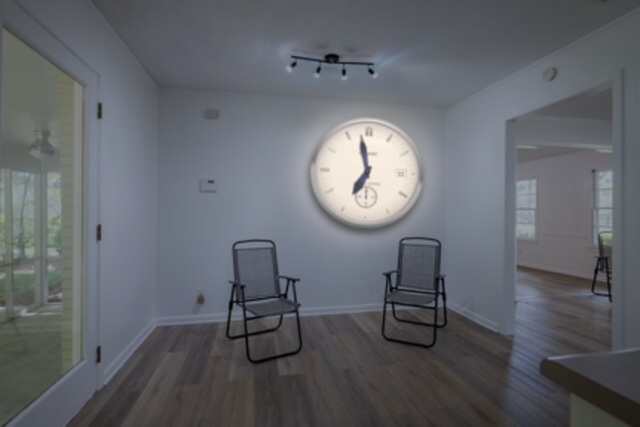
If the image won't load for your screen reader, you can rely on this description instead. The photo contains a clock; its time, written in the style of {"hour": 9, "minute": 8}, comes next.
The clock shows {"hour": 6, "minute": 58}
